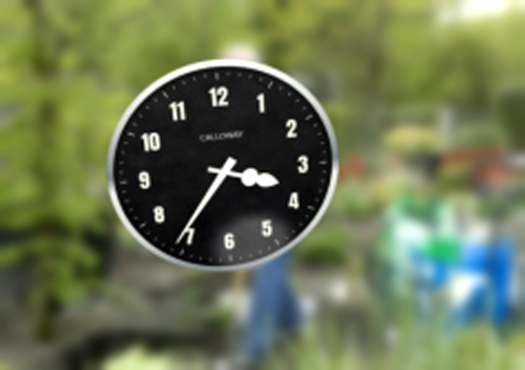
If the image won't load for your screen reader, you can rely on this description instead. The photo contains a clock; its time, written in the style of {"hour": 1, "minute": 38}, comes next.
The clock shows {"hour": 3, "minute": 36}
